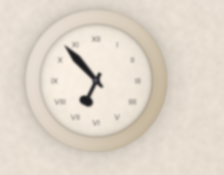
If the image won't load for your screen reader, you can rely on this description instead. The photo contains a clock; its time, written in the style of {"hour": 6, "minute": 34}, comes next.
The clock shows {"hour": 6, "minute": 53}
